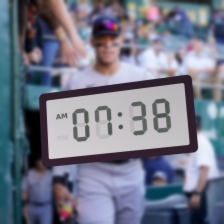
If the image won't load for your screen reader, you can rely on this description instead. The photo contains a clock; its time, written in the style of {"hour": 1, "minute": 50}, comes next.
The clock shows {"hour": 7, "minute": 38}
